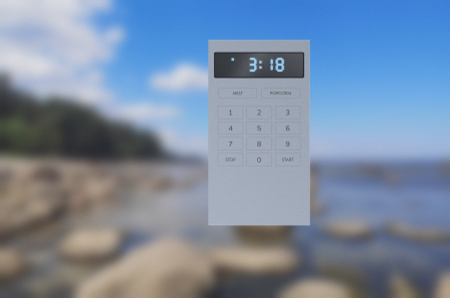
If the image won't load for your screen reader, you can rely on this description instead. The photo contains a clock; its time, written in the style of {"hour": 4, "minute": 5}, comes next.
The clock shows {"hour": 3, "minute": 18}
